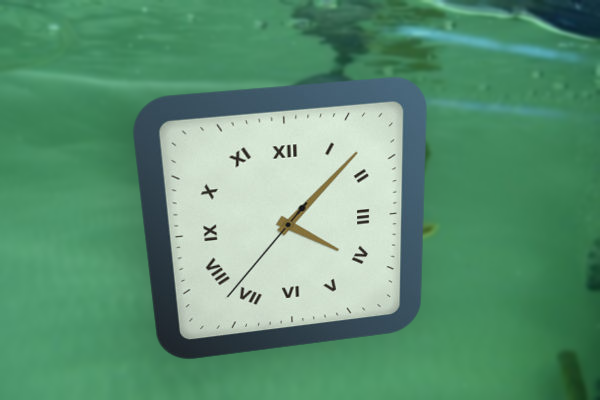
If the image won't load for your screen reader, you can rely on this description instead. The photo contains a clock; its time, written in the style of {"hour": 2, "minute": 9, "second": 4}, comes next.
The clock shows {"hour": 4, "minute": 7, "second": 37}
